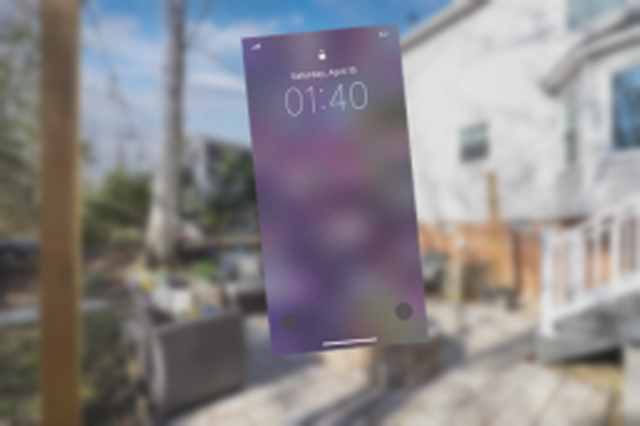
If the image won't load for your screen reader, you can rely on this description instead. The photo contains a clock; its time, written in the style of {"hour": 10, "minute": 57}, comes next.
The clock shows {"hour": 1, "minute": 40}
